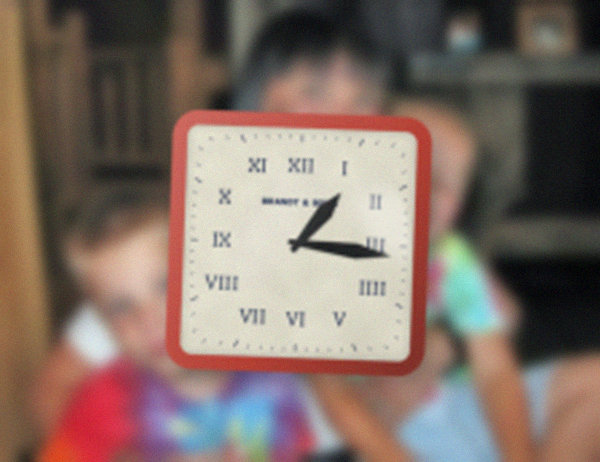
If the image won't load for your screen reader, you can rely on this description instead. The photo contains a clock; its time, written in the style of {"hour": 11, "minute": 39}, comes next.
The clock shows {"hour": 1, "minute": 16}
